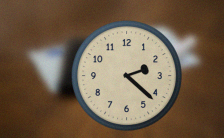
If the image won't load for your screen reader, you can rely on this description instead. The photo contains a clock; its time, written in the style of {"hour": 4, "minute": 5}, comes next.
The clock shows {"hour": 2, "minute": 22}
